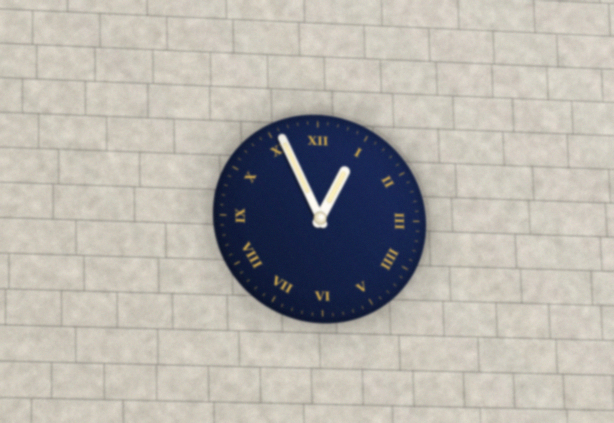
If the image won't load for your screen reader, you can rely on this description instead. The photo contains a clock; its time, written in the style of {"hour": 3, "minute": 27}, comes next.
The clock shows {"hour": 12, "minute": 56}
